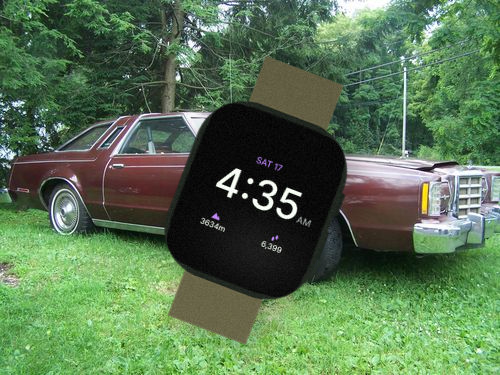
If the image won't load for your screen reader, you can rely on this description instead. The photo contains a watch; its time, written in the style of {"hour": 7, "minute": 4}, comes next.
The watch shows {"hour": 4, "minute": 35}
